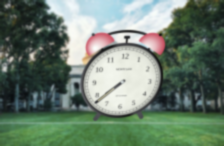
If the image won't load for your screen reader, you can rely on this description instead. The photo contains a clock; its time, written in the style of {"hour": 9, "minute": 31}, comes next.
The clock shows {"hour": 7, "minute": 38}
